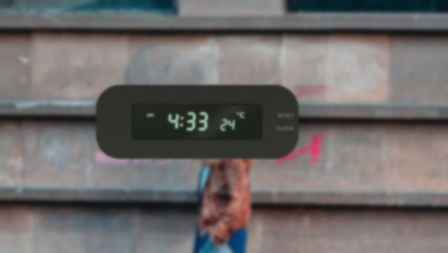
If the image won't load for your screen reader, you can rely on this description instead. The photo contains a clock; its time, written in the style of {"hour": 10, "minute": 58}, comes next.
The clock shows {"hour": 4, "minute": 33}
